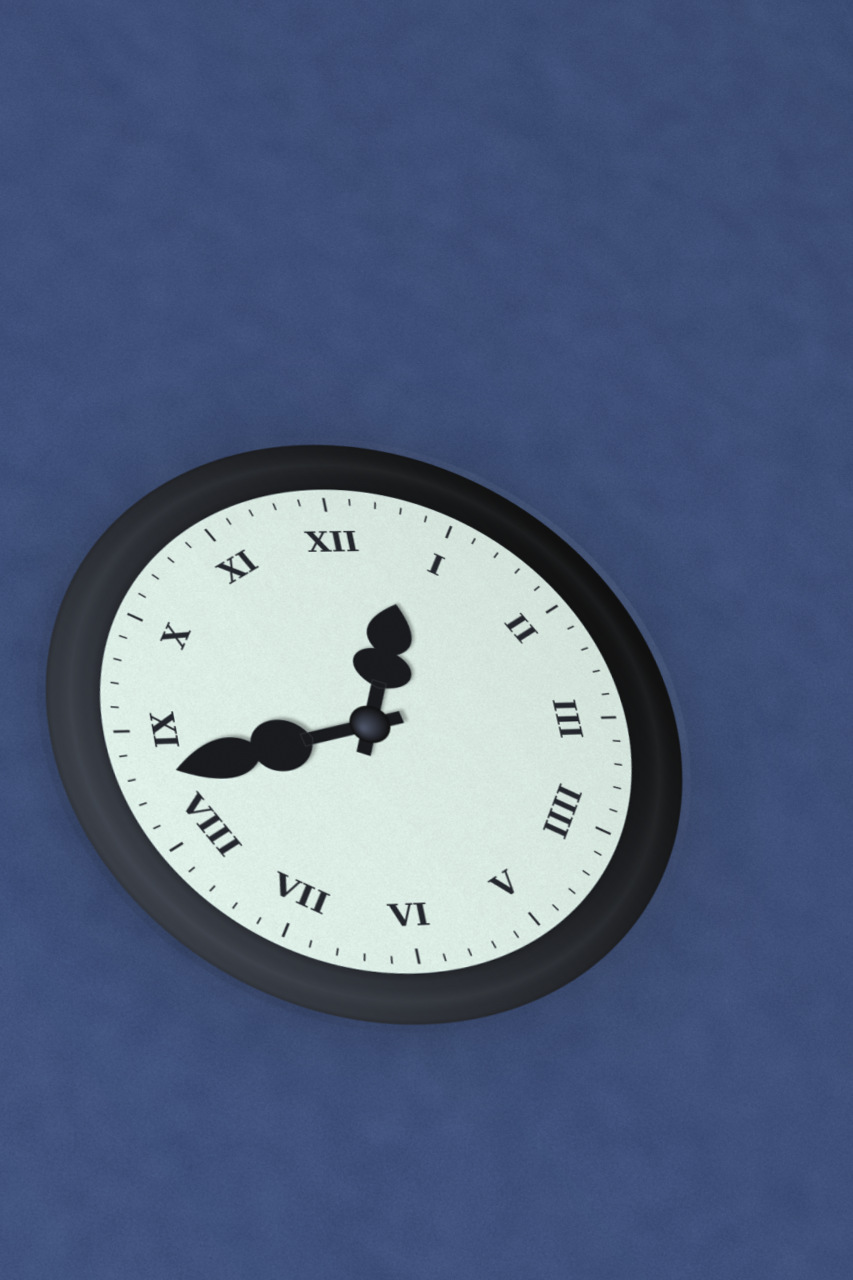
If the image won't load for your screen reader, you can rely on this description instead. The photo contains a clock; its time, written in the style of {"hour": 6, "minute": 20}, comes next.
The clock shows {"hour": 12, "minute": 43}
